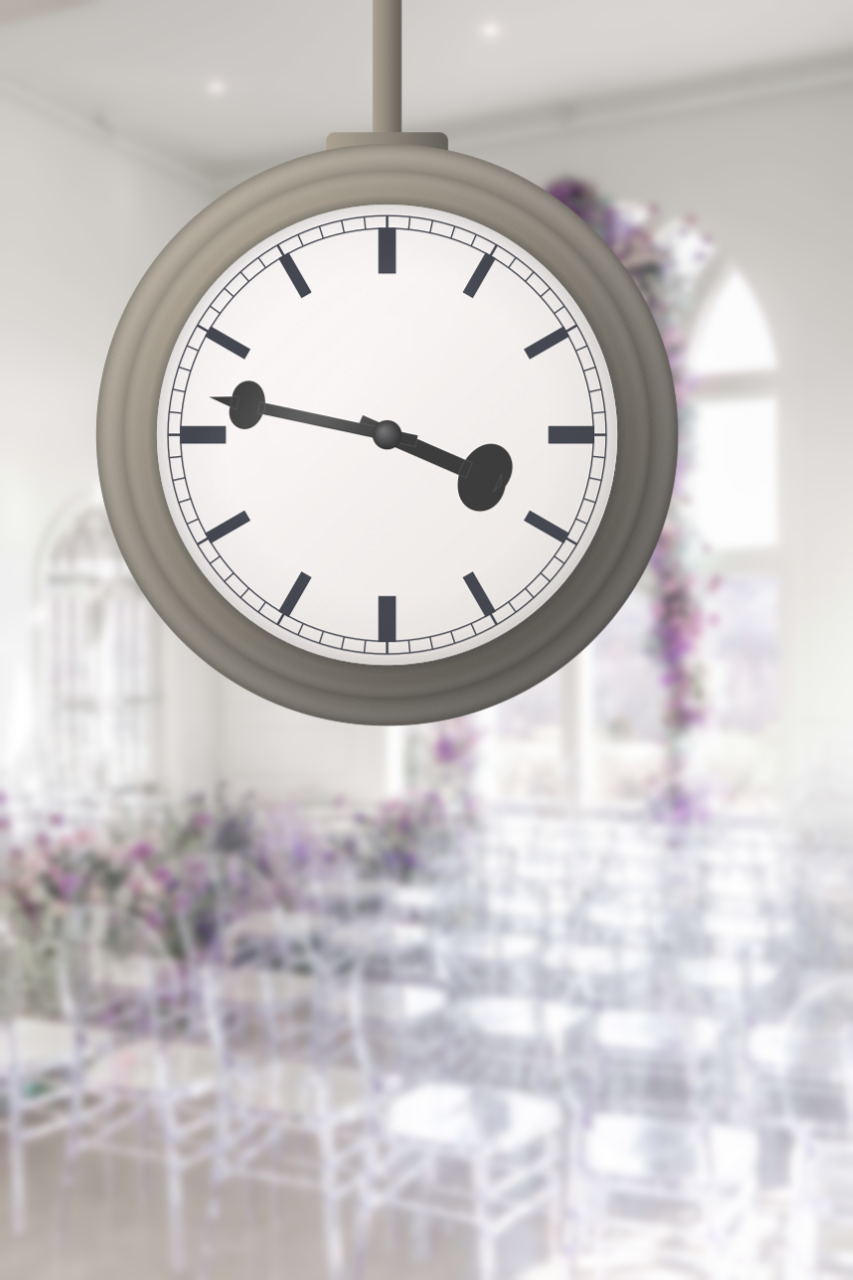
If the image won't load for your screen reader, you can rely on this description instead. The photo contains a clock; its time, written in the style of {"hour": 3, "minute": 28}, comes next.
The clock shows {"hour": 3, "minute": 47}
